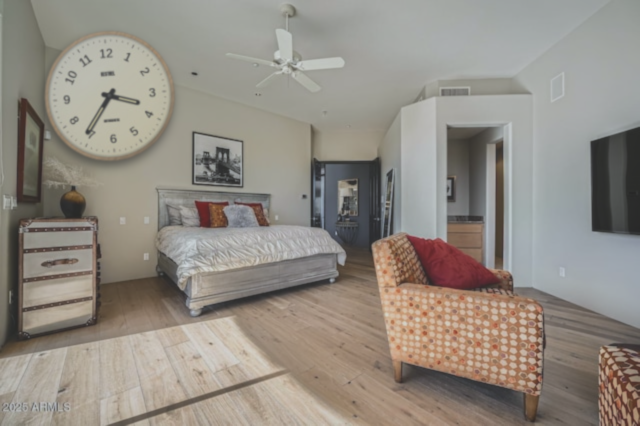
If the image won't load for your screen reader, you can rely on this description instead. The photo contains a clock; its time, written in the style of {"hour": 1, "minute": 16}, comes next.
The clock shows {"hour": 3, "minute": 36}
